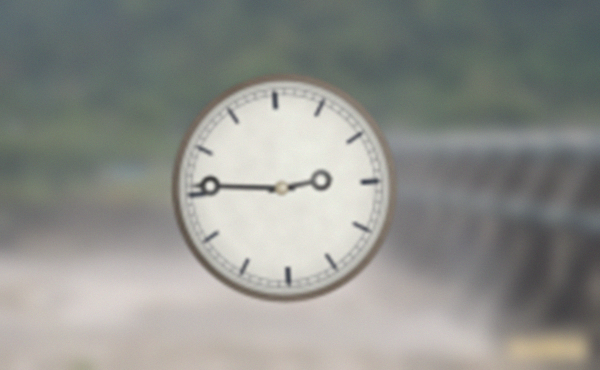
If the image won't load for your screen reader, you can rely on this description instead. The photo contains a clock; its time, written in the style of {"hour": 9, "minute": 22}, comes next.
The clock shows {"hour": 2, "minute": 46}
